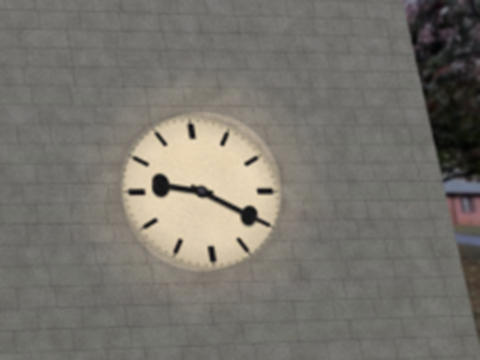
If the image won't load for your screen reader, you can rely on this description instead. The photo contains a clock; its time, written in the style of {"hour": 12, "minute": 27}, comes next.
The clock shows {"hour": 9, "minute": 20}
